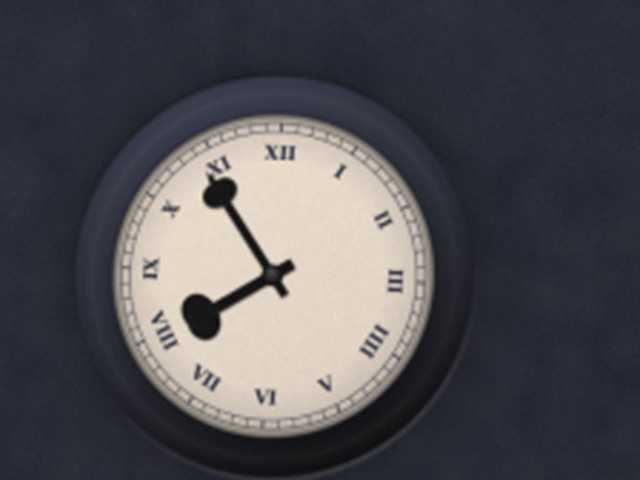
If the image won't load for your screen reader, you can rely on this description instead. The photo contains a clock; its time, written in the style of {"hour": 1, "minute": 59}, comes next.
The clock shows {"hour": 7, "minute": 54}
